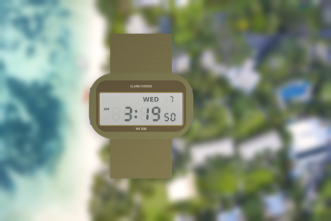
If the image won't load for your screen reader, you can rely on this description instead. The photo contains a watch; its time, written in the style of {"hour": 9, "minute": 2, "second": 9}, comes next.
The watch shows {"hour": 3, "minute": 19, "second": 50}
